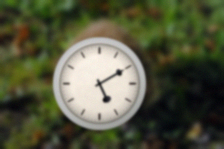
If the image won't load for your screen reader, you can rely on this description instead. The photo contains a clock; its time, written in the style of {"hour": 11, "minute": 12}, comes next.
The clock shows {"hour": 5, "minute": 10}
